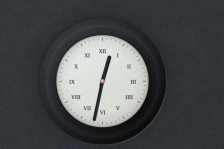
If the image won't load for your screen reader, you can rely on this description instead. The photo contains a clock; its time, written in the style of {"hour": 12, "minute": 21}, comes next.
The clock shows {"hour": 12, "minute": 32}
